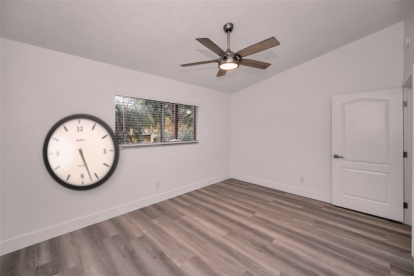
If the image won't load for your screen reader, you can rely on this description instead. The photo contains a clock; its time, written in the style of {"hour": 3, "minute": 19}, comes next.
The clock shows {"hour": 5, "minute": 27}
